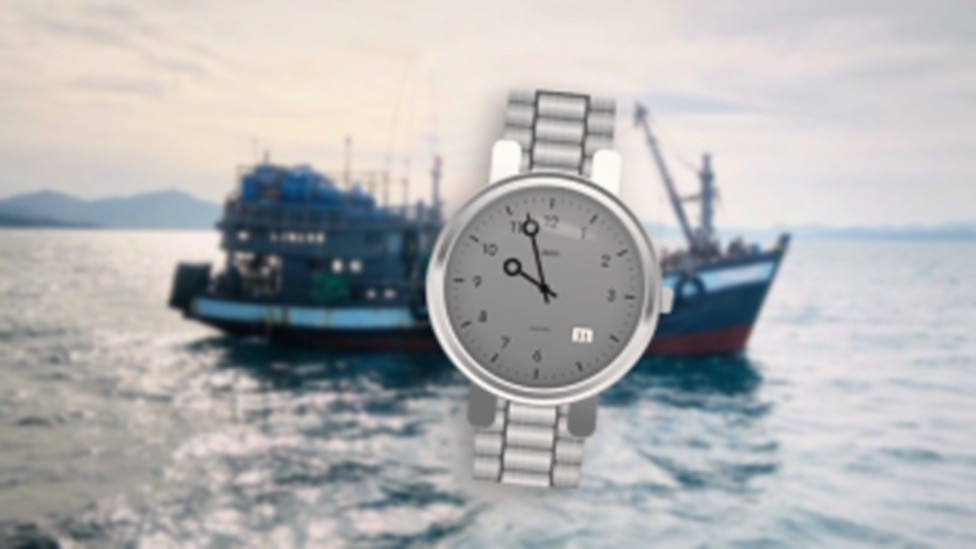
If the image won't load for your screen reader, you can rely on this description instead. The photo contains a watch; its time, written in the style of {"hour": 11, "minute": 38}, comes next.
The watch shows {"hour": 9, "minute": 57}
